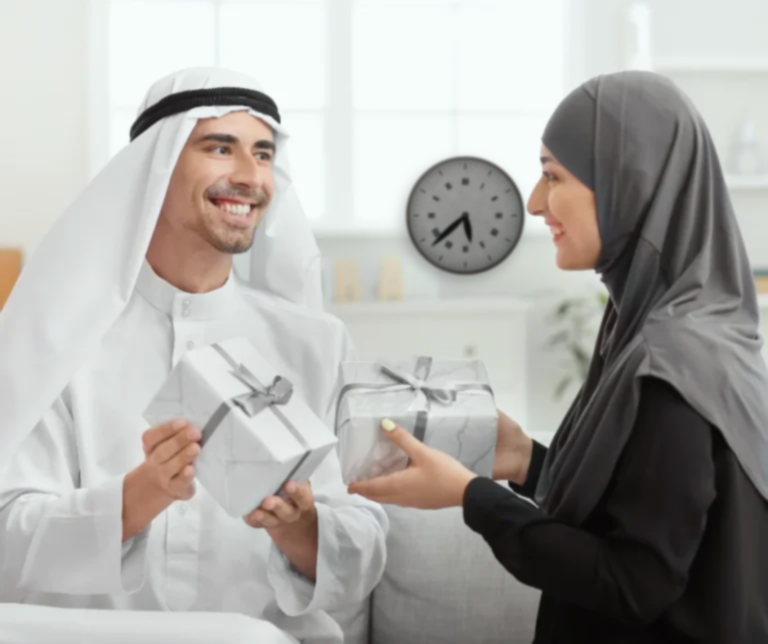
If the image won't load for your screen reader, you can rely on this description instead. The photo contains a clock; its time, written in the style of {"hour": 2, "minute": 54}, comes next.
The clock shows {"hour": 5, "minute": 38}
